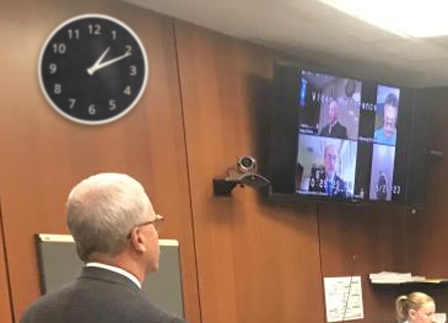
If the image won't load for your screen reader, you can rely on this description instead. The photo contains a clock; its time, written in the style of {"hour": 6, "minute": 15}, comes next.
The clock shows {"hour": 1, "minute": 11}
